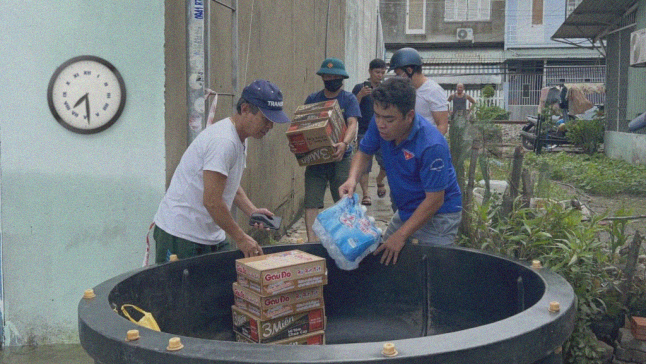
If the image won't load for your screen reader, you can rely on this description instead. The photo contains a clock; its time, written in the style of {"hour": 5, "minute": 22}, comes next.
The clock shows {"hour": 7, "minute": 29}
